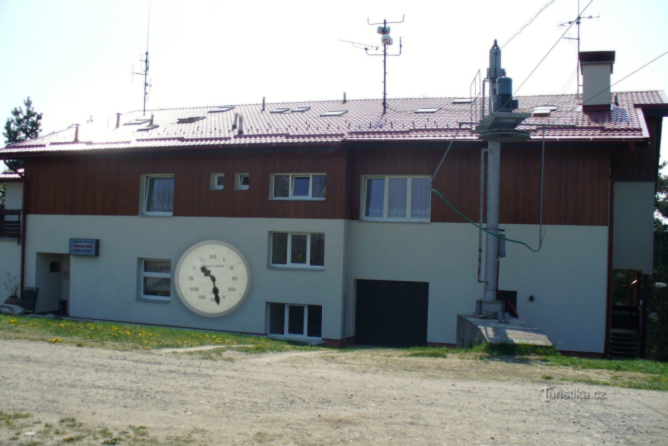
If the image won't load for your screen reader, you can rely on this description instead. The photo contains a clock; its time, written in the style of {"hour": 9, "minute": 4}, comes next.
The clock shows {"hour": 10, "minute": 28}
